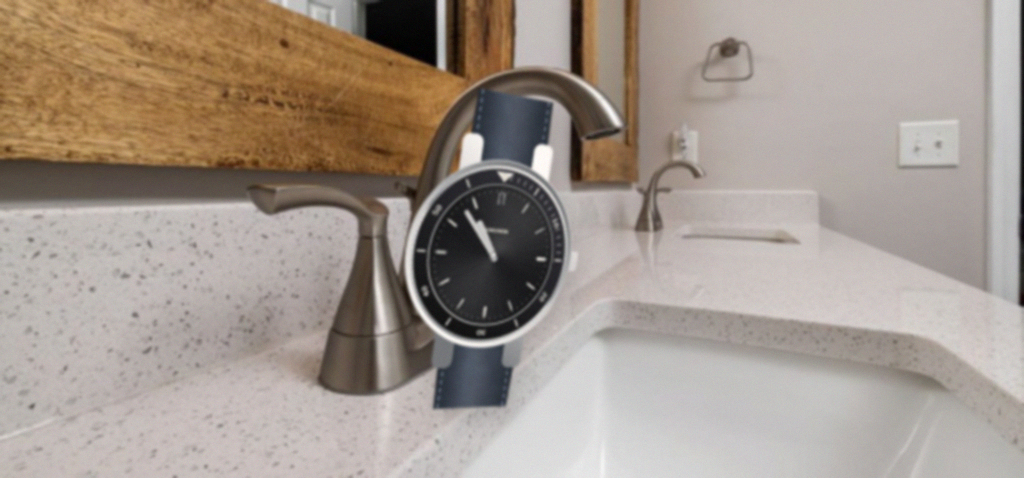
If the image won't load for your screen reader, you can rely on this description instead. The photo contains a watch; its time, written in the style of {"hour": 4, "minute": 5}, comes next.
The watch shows {"hour": 10, "minute": 53}
